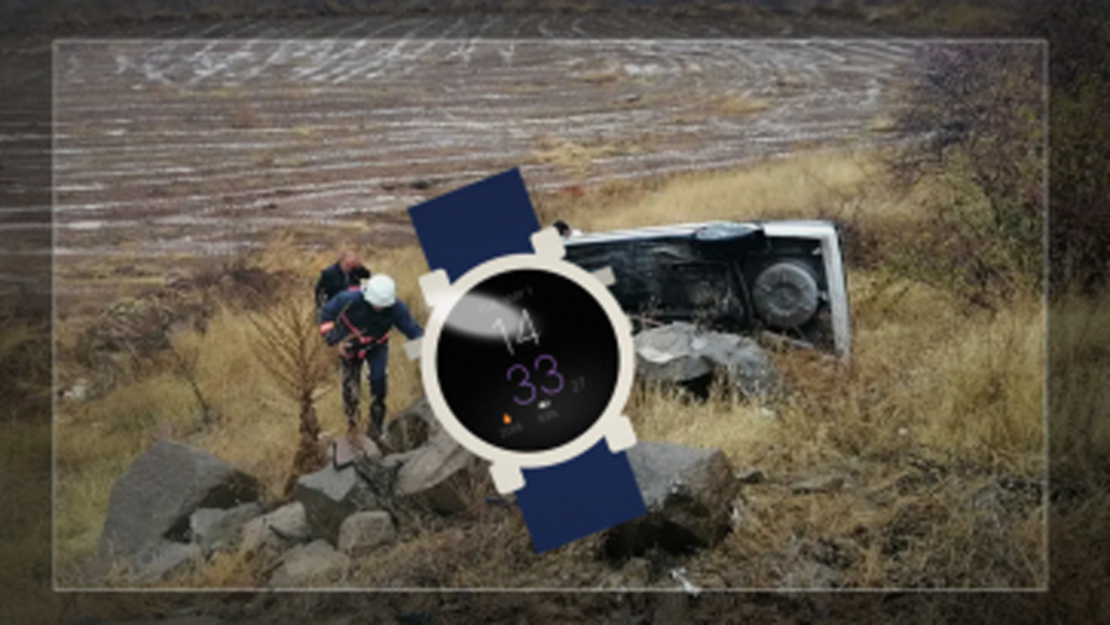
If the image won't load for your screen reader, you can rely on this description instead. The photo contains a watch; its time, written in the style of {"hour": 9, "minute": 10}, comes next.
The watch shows {"hour": 14, "minute": 33}
